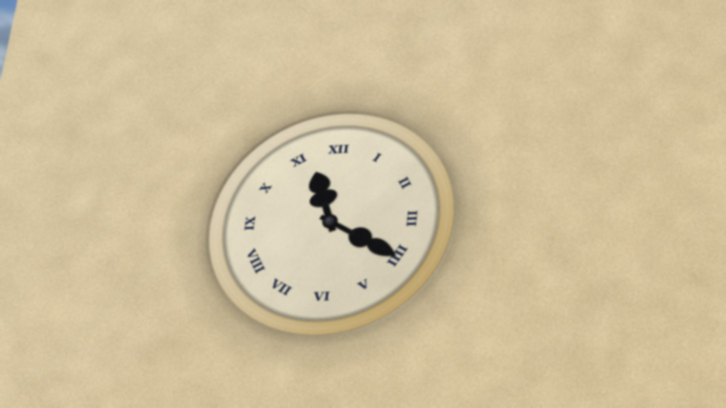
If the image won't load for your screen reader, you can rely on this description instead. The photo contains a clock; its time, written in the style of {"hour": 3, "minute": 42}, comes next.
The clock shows {"hour": 11, "minute": 20}
